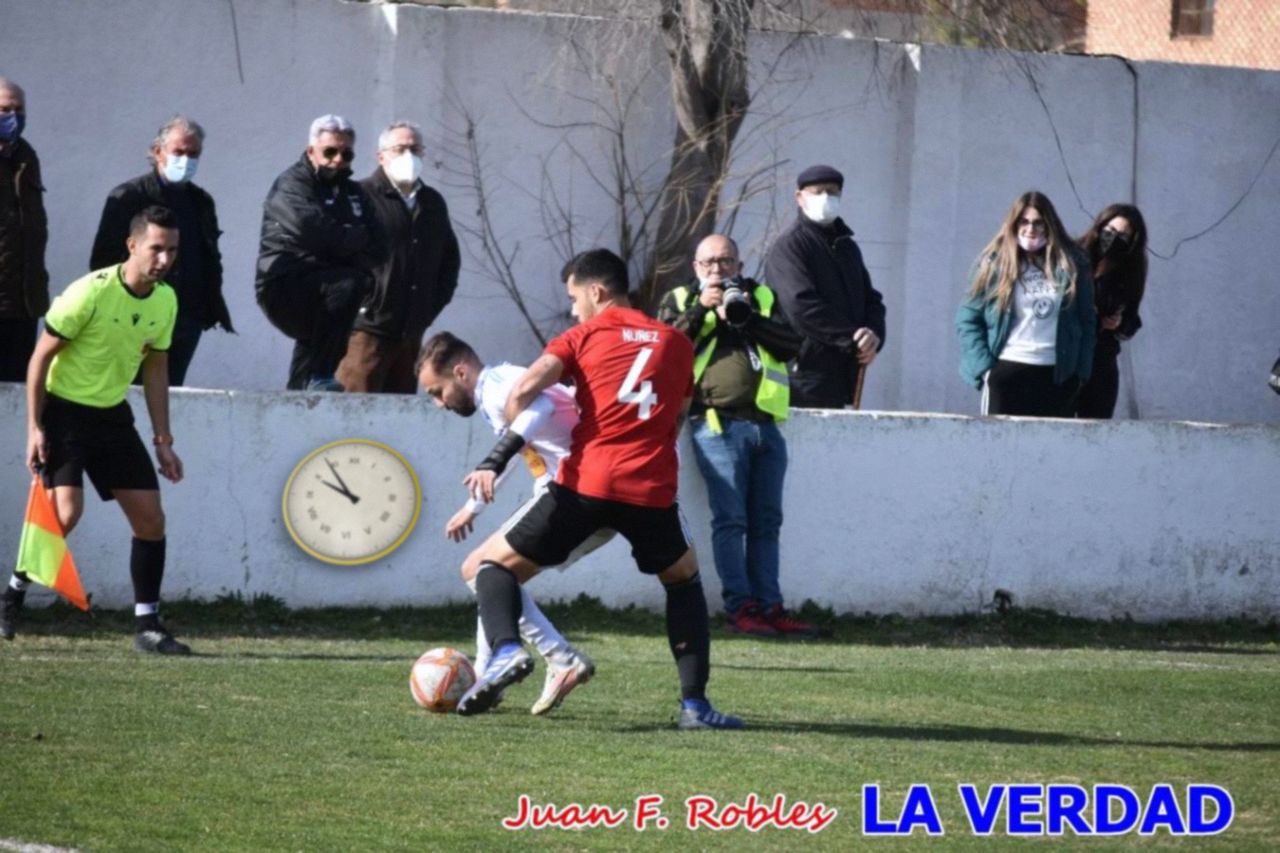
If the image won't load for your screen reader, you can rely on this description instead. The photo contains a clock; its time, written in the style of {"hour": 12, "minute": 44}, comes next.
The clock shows {"hour": 9, "minute": 54}
